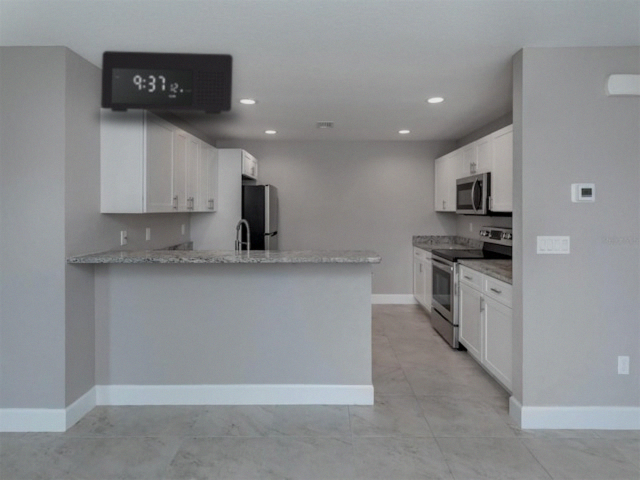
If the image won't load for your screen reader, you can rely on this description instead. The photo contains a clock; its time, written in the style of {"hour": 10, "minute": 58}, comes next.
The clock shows {"hour": 9, "minute": 37}
